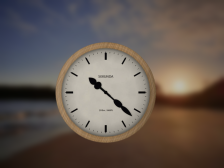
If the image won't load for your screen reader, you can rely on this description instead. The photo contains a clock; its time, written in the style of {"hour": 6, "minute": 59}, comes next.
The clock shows {"hour": 10, "minute": 22}
